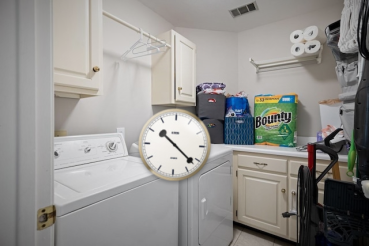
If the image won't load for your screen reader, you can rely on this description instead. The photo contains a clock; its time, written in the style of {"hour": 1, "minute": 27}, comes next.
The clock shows {"hour": 10, "minute": 22}
